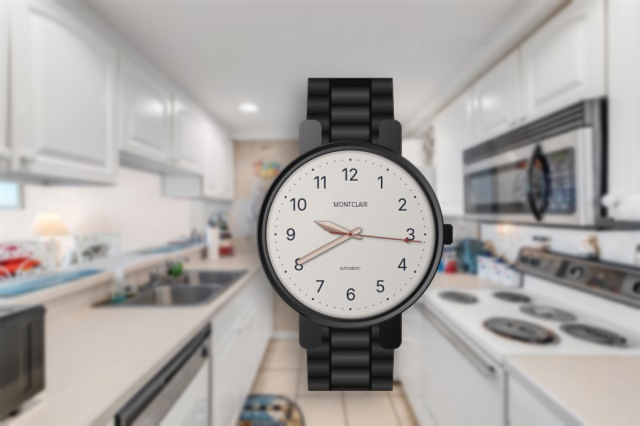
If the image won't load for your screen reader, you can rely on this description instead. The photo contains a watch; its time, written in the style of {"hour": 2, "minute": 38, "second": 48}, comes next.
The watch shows {"hour": 9, "minute": 40, "second": 16}
